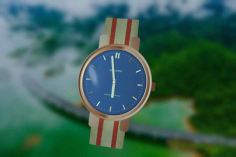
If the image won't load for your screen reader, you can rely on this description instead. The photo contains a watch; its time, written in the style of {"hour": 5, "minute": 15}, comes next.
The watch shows {"hour": 5, "minute": 58}
